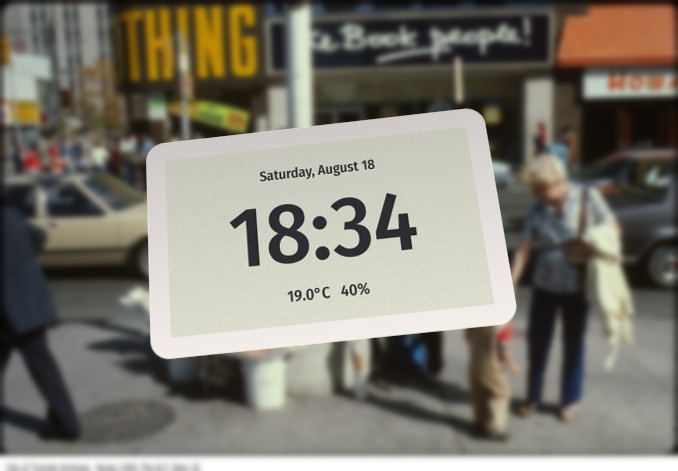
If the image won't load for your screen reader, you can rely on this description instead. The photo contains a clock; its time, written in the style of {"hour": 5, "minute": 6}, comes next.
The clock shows {"hour": 18, "minute": 34}
